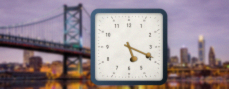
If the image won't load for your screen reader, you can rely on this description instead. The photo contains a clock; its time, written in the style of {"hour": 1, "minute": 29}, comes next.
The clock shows {"hour": 5, "minute": 19}
